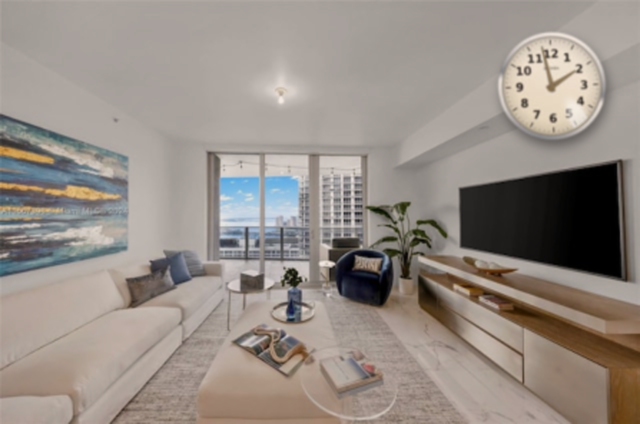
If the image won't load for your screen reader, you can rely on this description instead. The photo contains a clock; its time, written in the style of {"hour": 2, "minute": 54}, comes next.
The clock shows {"hour": 1, "minute": 58}
